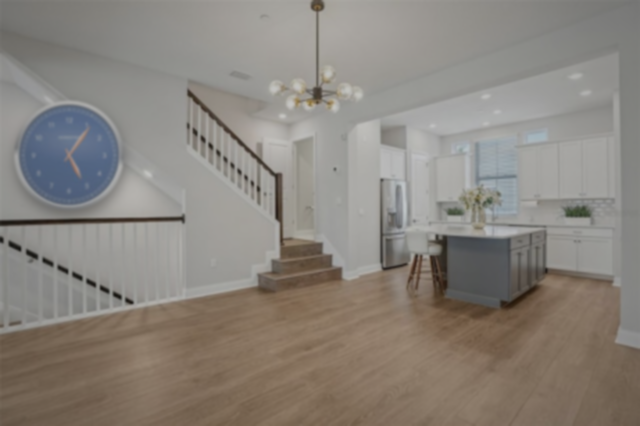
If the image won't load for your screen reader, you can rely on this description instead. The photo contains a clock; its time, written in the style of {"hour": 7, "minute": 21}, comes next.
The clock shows {"hour": 5, "minute": 6}
